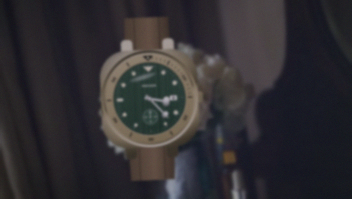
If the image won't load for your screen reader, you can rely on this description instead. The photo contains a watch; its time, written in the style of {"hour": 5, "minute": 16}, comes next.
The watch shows {"hour": 3, "minute": 23}
